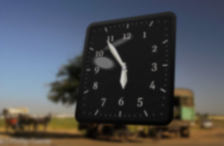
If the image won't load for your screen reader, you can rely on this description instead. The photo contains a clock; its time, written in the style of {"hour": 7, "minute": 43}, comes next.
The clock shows {"hour": 5, "minute": 54}
